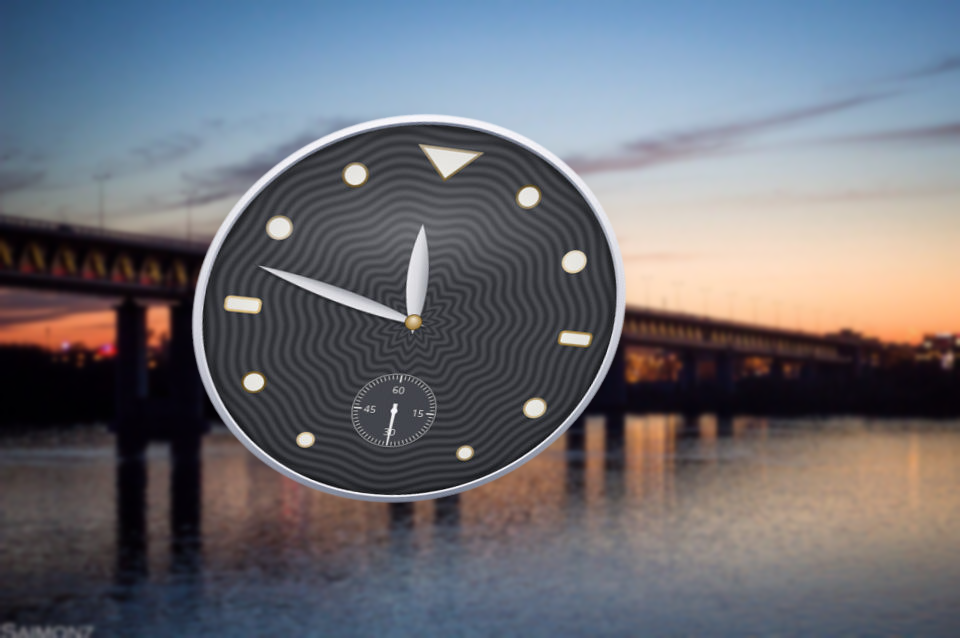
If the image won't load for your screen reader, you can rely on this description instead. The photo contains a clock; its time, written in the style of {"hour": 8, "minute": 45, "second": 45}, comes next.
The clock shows {"hour": 11, "minute": 47, "second": 30}
